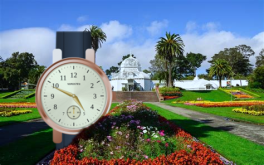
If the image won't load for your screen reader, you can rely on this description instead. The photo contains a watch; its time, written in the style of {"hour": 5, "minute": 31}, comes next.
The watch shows {"hour": 4, "minute": 49}
